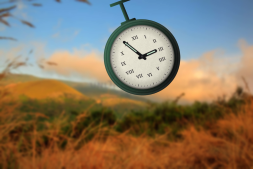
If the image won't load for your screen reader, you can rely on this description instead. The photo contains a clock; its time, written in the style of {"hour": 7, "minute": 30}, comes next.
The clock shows {"hour": 2, "minute": 55}
